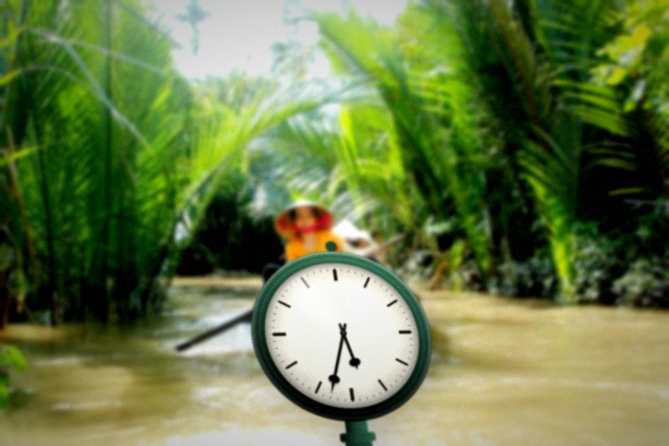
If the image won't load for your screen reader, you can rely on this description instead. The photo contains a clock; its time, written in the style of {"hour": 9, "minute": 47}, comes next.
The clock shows {"hour": 5, "minute": 33}
